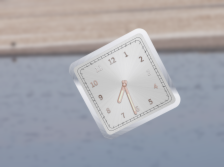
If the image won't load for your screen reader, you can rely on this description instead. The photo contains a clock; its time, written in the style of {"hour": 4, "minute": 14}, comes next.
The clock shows {"hour": 7, "minute": 31}
